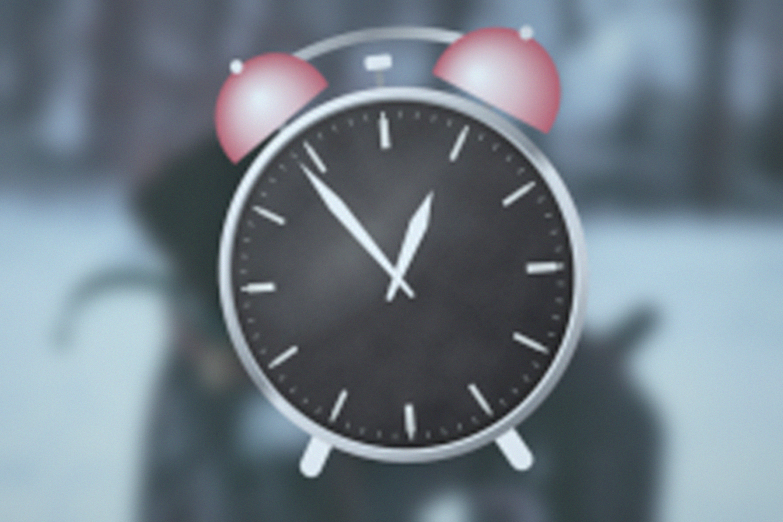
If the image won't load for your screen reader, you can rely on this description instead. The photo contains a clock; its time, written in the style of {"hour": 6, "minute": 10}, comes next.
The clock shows {"hour": 12, "minute": 54}
